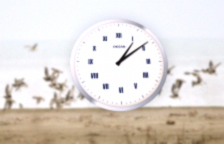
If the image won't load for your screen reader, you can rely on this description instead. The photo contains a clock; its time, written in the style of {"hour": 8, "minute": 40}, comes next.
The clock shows {"hour": 1, "minute": 9}
